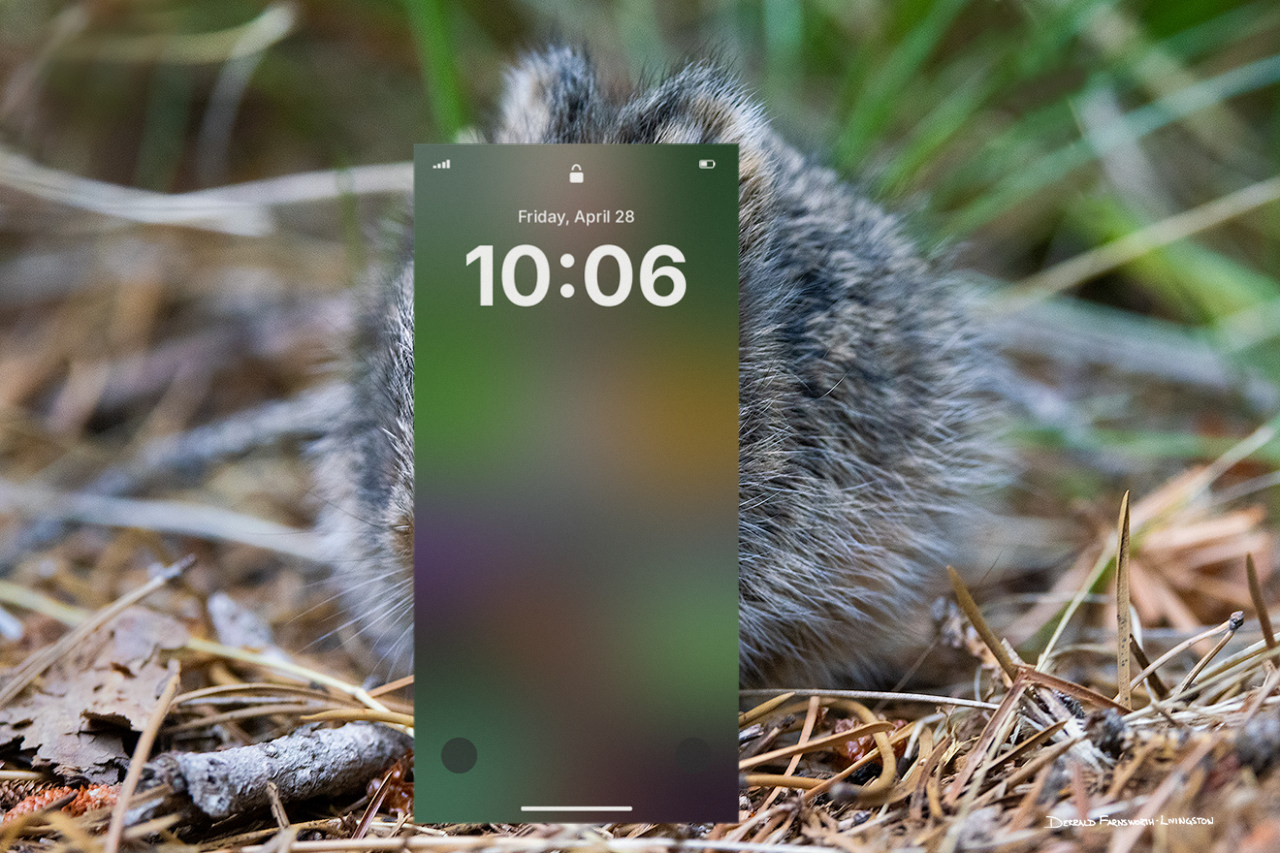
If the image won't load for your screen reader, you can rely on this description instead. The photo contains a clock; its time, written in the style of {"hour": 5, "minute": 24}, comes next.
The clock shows {"hour": 10, "minute": 6}
